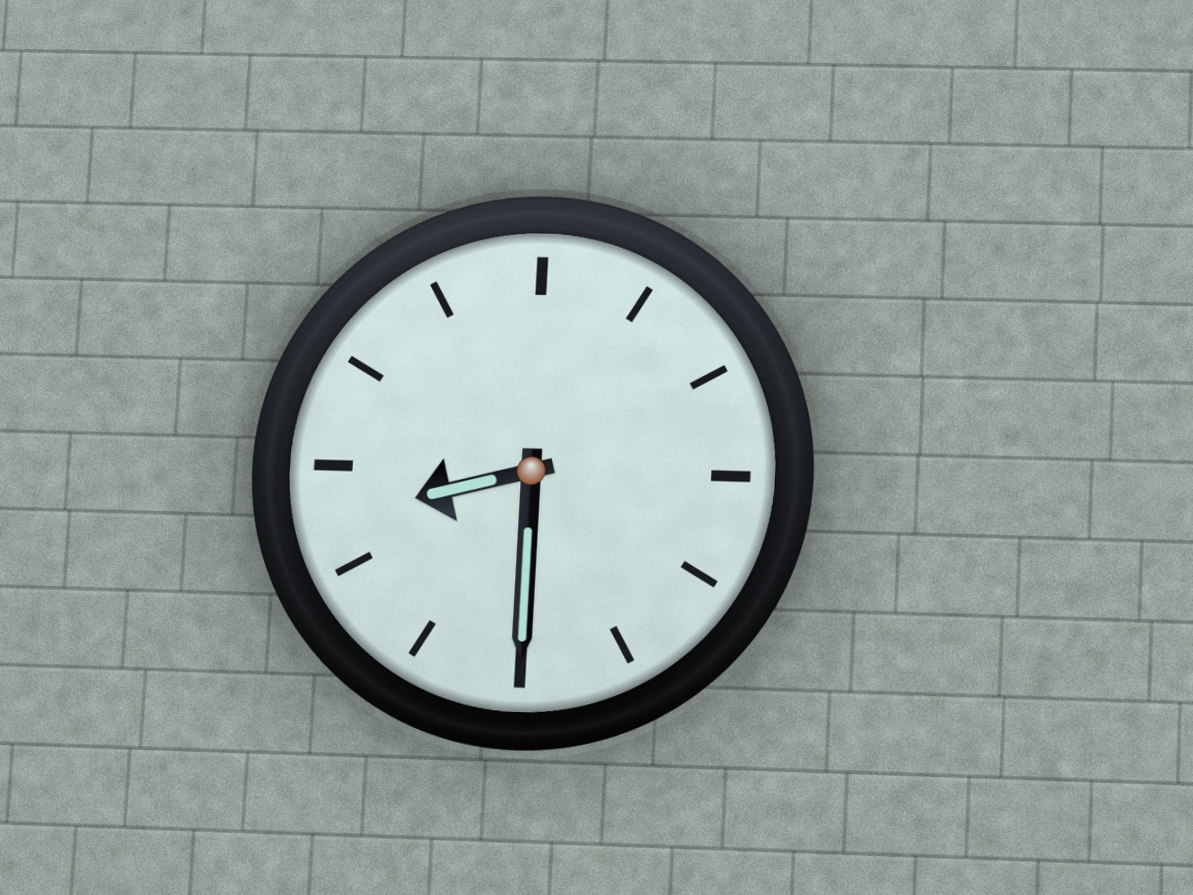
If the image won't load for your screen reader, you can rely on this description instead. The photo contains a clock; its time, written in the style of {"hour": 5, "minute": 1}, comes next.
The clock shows {"hour": 8, "minute": 30}
